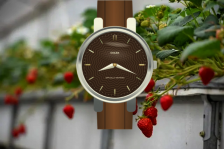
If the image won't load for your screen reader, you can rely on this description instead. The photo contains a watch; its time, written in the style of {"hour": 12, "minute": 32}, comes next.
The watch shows {"hour": 8, "minute": 19}
